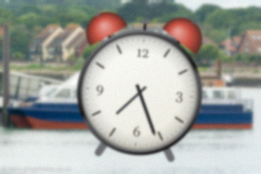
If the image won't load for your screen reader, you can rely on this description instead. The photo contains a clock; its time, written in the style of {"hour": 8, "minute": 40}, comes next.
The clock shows {"hour": 7, "minute": 26}
